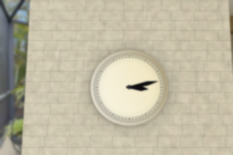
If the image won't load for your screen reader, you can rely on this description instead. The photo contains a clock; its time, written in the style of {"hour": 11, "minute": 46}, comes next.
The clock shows {"hour": 3, "minute": 13}
